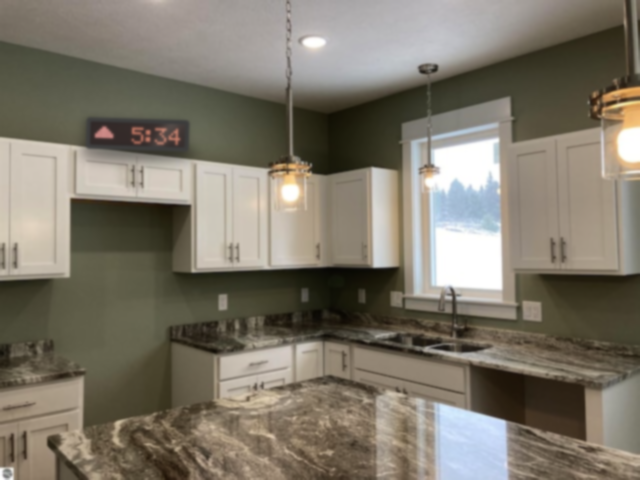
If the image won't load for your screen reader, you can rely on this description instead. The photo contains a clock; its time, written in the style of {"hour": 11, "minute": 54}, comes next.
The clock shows {"hour": 5, "minute": 34}
